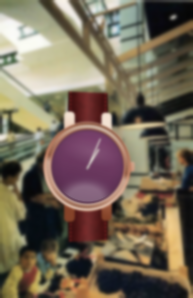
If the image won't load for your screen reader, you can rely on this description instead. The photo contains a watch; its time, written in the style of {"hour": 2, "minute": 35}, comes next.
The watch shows {"hour": 1, "minute": 4}
